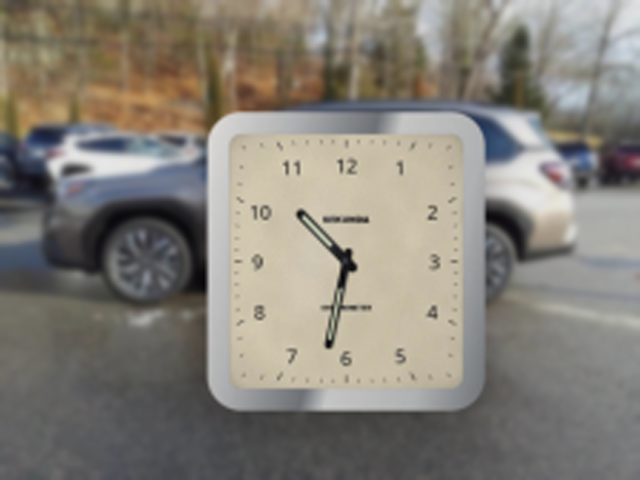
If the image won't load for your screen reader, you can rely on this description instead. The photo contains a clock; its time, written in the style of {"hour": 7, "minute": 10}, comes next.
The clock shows {"hour": 10, "minute": 32}
